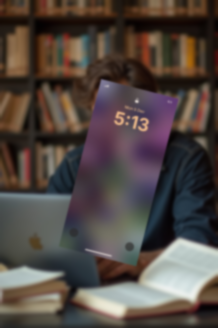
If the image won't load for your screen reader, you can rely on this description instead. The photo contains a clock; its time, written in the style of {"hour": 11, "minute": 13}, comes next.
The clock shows {"hour": 5, "minute": 13}
